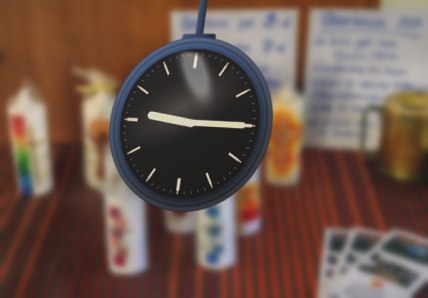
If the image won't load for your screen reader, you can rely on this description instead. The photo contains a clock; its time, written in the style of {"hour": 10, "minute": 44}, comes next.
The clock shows {"hour": 9, "minute": 15}
